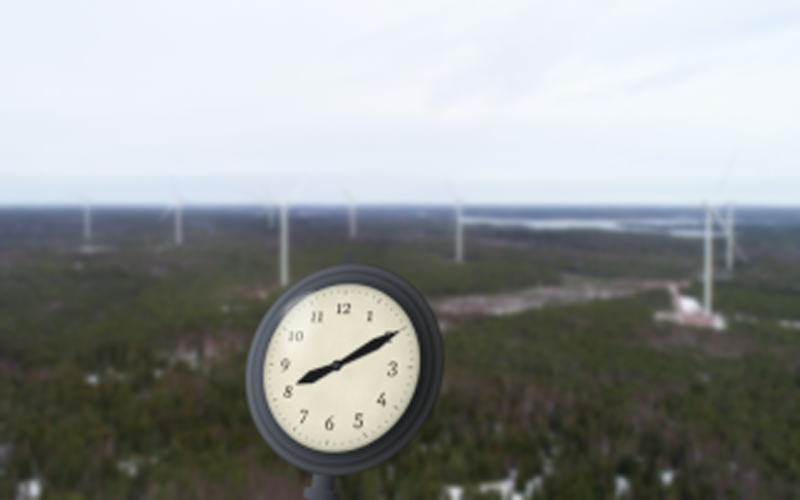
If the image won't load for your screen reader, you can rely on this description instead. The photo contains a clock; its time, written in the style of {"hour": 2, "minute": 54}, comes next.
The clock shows {"hour": 8, "minute": 10}
